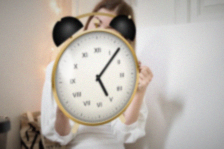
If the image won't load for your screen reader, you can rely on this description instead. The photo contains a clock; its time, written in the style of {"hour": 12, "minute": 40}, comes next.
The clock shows {"hour": 5, "minute": 7}
